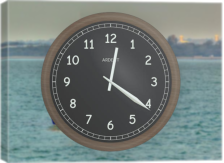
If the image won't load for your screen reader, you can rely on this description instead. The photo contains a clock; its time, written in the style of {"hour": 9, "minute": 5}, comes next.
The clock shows {"hour": 12, "minute": 21}
